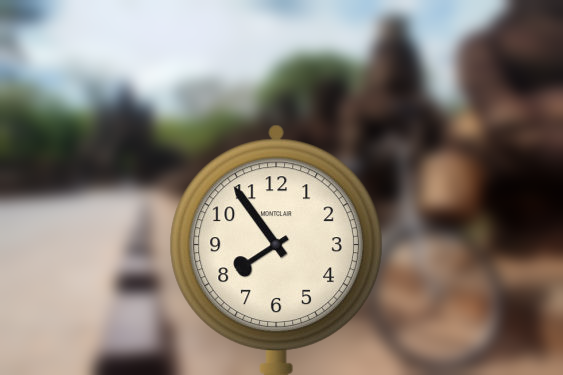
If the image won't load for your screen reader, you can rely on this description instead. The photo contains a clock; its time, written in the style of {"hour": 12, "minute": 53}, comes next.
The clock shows {"hour": 7, "minute": 54}
